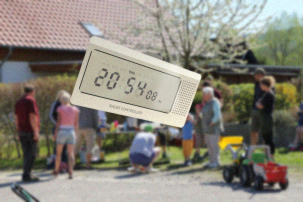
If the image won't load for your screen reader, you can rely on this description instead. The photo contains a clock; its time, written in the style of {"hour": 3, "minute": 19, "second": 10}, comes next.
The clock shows {"hour": 20, "minute": 54, "second": 8}
